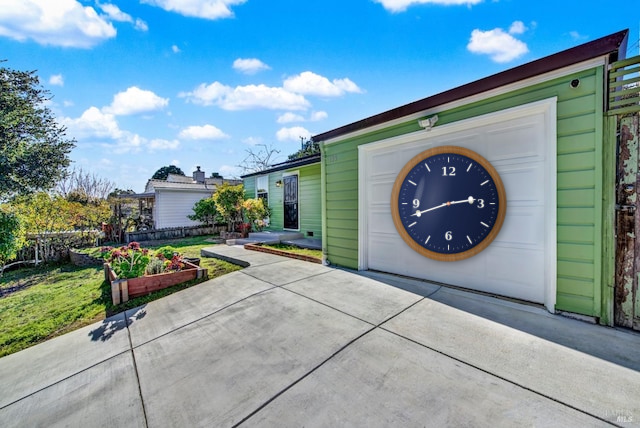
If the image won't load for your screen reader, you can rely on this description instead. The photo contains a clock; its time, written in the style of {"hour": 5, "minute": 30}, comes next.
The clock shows {"hour": 2, "minute": 42}
